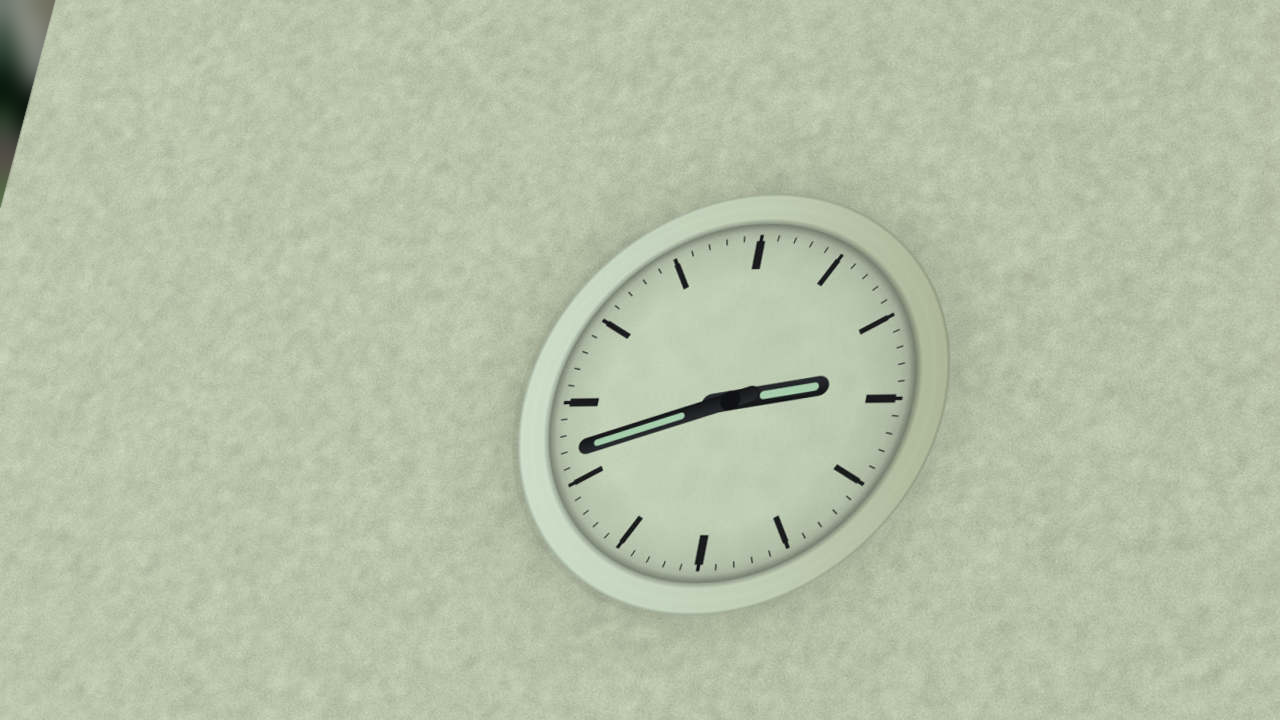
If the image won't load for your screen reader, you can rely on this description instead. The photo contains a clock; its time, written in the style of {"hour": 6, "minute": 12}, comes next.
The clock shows {"hour": 2, "minute": 42}
